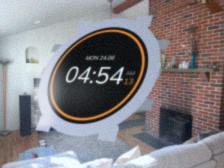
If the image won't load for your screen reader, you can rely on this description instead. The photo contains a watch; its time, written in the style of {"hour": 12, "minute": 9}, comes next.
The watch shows {"hour": 4, "minute": 54}
